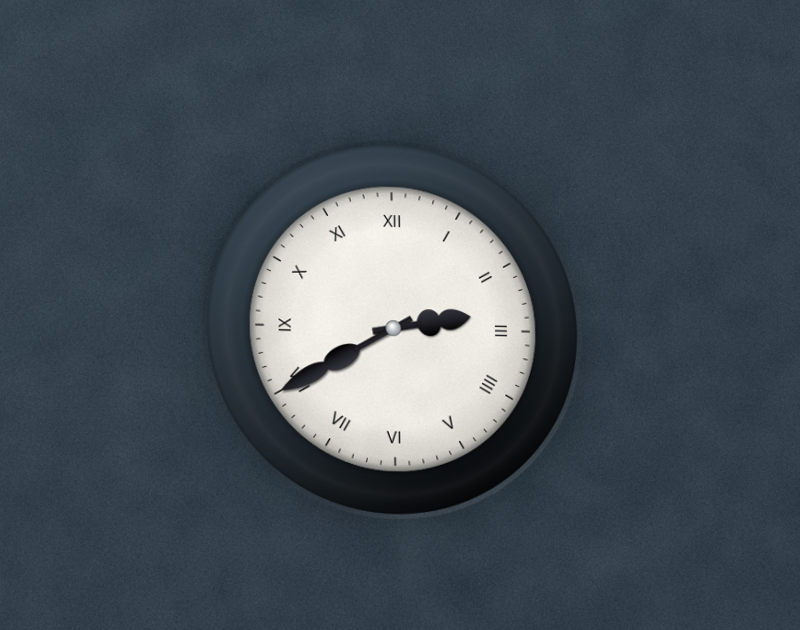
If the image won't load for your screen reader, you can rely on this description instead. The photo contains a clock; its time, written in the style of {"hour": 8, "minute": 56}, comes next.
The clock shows {"hour": 2, "minute": 40}
